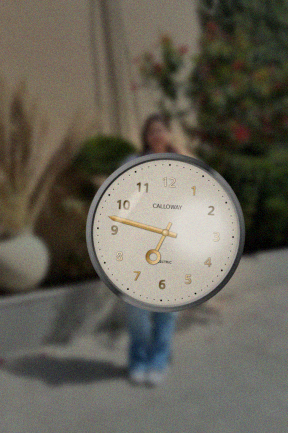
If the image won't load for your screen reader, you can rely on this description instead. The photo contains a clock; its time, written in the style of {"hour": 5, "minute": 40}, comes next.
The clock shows {"hour": 6, "minute": 47}
